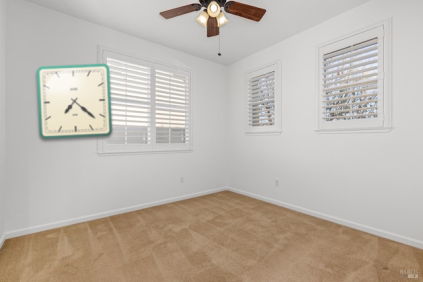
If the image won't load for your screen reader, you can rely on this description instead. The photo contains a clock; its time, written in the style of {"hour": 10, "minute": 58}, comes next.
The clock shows {"hour": 7, "minute": 22}
